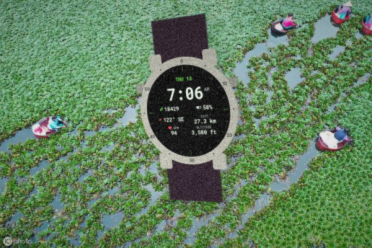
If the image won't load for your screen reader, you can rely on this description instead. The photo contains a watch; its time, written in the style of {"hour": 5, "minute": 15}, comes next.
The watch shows {"hour": 7, "minute": 6}
